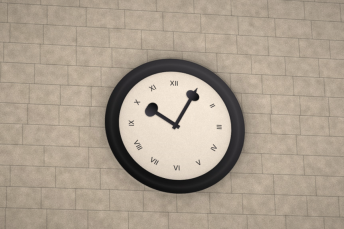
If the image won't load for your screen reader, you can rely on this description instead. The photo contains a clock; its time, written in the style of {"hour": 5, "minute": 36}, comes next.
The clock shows {"hour": 10, "minute": 5}
